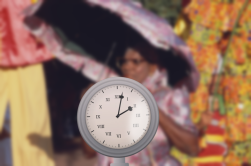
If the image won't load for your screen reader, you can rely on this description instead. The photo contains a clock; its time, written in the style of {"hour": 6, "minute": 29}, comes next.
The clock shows {"hour": 2, "minute": 2}
